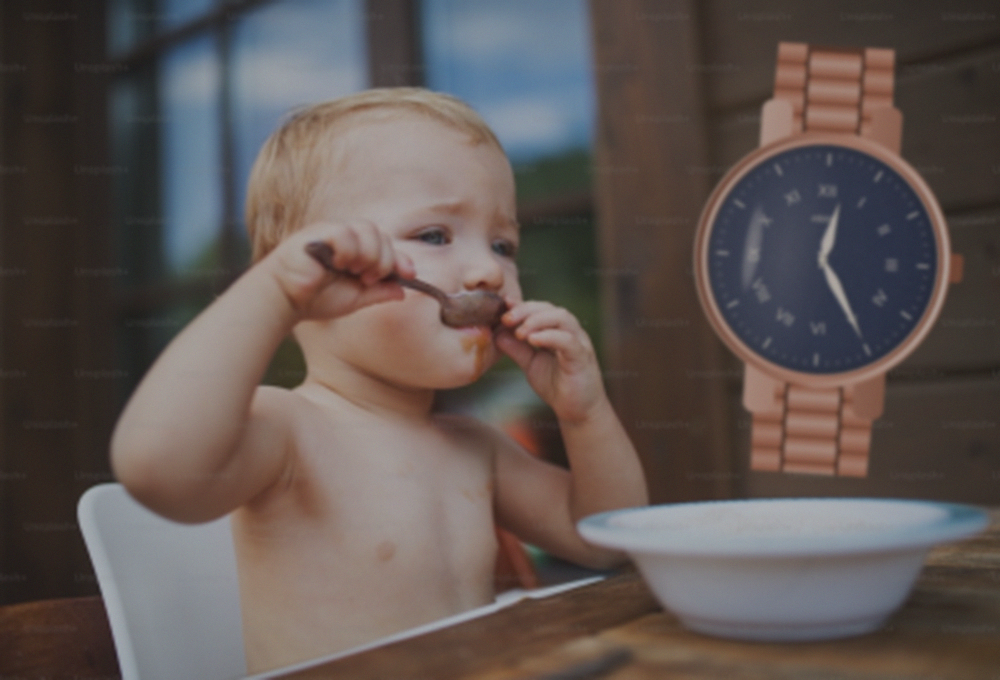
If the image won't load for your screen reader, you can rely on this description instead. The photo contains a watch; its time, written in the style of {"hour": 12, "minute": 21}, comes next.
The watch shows {"hour": 12, "minute": 25}
